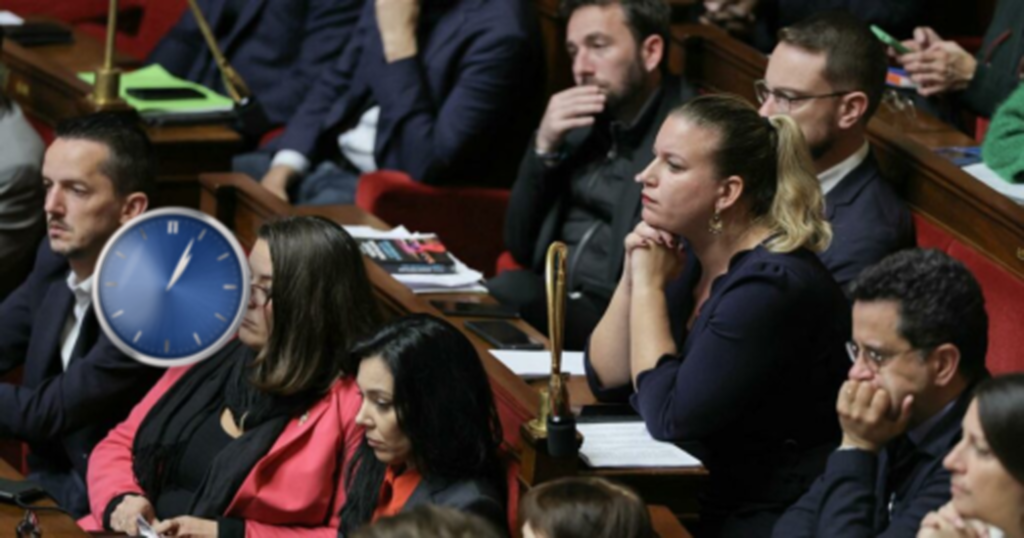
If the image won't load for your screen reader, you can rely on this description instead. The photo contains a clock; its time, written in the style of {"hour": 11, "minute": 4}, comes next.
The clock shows {"hour": 1, "minute": 4}
